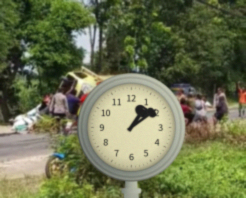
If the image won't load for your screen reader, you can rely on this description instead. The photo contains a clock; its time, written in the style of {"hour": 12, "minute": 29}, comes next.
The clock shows {"hour": 1, "minute": 9}
